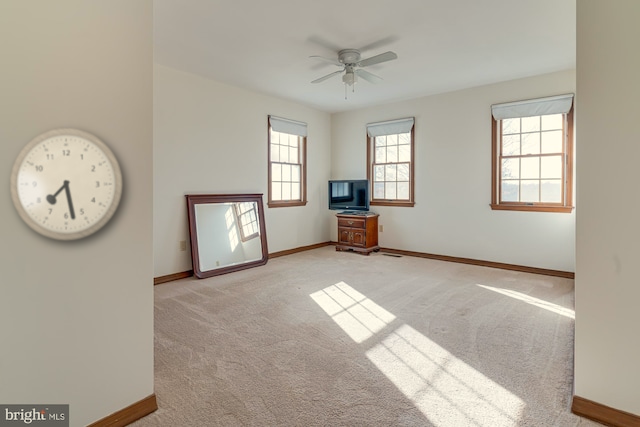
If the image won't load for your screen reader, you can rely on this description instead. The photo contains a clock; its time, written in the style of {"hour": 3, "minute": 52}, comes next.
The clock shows {"hour": 7, "minute": 28}
